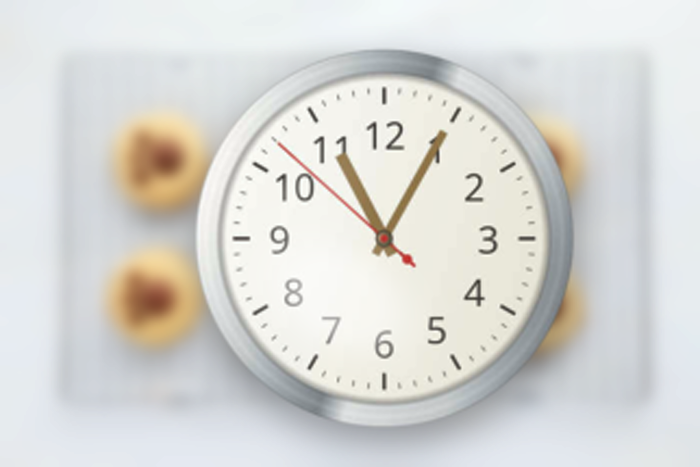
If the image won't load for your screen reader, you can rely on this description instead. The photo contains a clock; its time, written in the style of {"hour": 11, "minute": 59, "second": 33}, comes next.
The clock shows {"hour": 11, "minute": 4, "second": 52}
